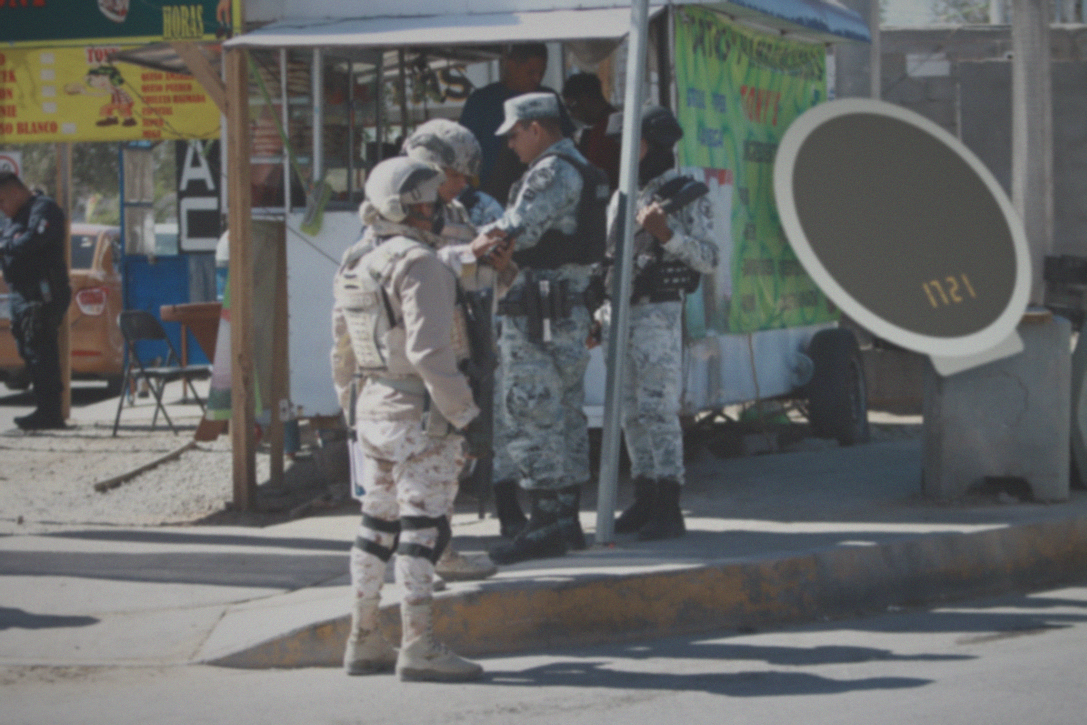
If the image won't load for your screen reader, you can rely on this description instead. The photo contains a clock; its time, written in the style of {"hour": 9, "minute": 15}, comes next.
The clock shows {"hour": 17, "minute": 21}
